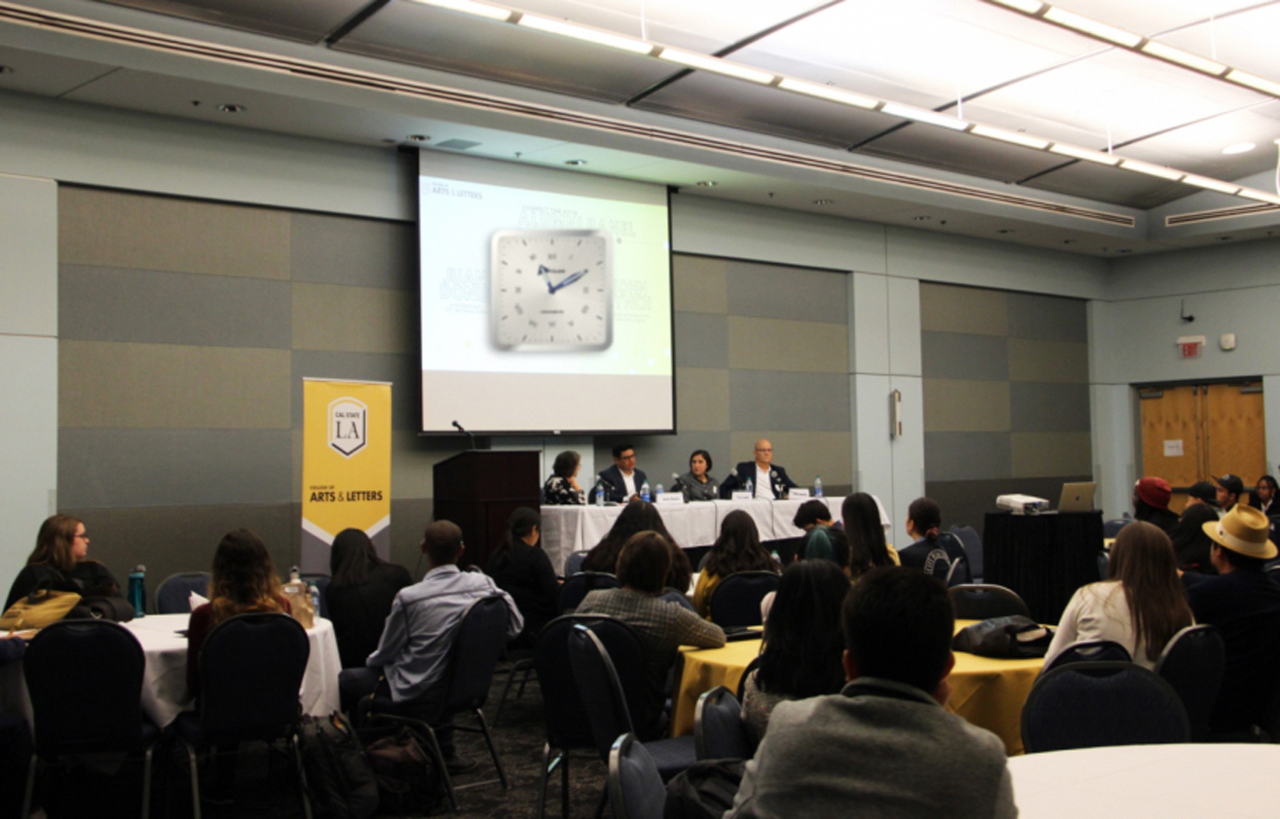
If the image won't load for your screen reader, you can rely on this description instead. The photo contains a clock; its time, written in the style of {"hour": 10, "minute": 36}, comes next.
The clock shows {"hour": 11, "minute": 10}
